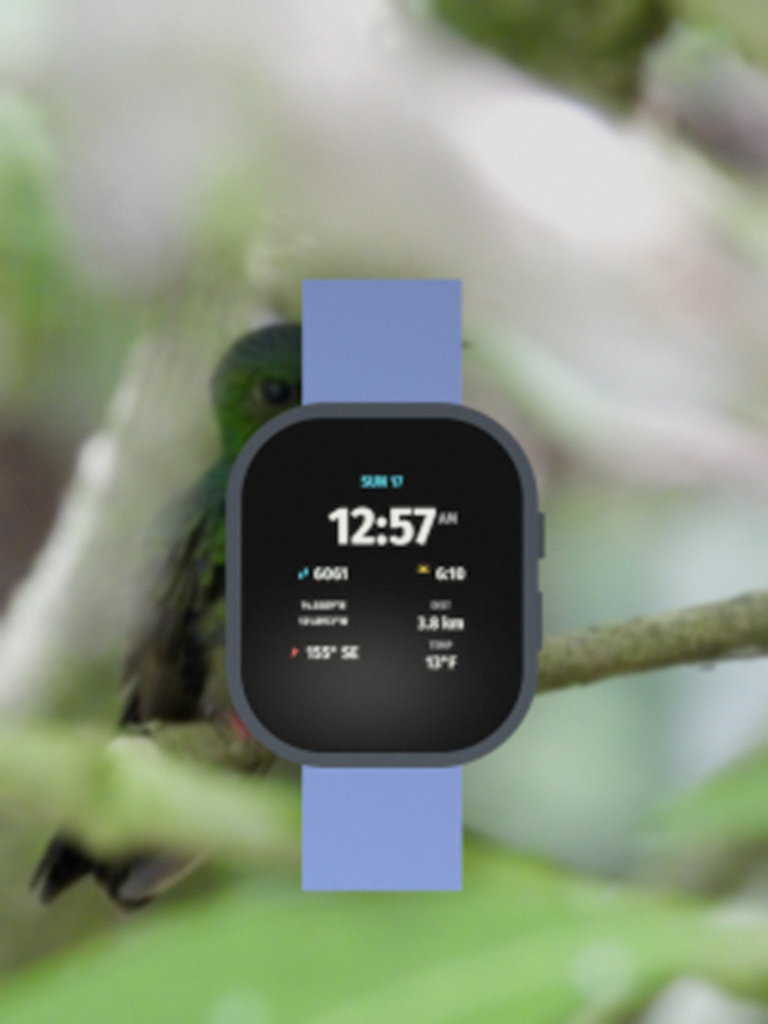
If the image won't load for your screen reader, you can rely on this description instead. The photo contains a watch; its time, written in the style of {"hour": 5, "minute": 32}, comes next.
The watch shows {"hour": 12, "minute": 57}
